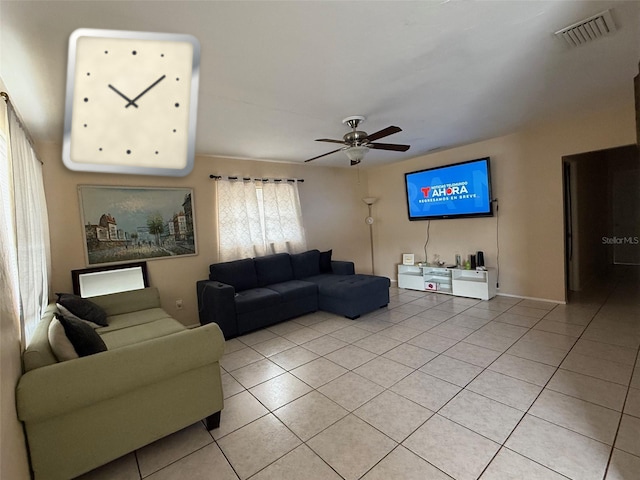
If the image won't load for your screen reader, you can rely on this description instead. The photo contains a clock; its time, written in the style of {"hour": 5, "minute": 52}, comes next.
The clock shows {"hour": 10, "minute": 8}
